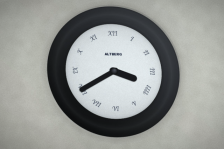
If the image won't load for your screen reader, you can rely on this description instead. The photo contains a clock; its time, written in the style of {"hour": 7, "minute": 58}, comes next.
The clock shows {"hour": 3, "minute": 40}
